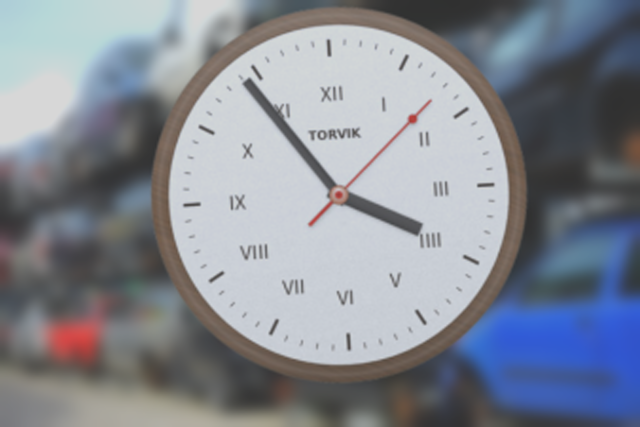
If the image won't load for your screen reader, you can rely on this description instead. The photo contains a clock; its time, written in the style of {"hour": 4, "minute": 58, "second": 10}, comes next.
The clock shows {"hour": 3, "minute": 54, "second": 8}
